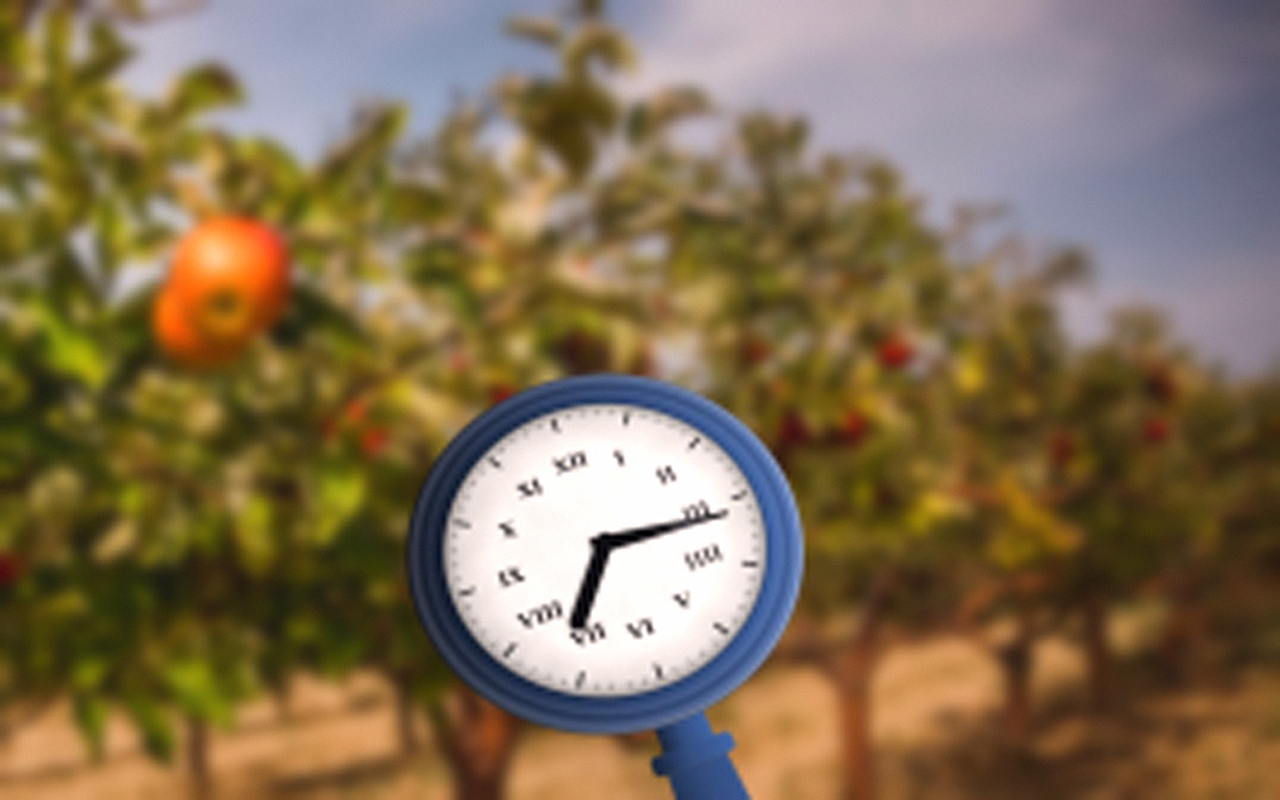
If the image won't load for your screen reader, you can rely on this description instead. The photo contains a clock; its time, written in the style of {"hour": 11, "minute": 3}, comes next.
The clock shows {"hour": 7, "minute": 16}
